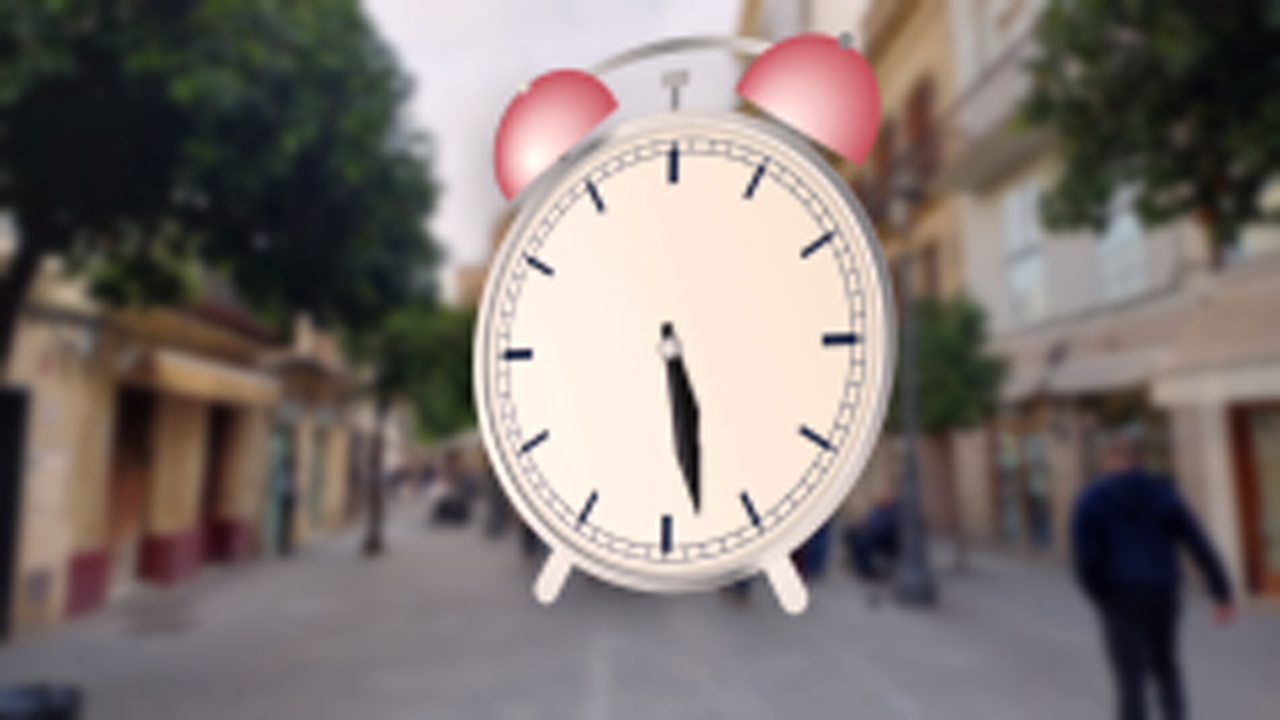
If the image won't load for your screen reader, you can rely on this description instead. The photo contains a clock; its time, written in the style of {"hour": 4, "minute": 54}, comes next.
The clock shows {"hour": 5, "minute": 28}
